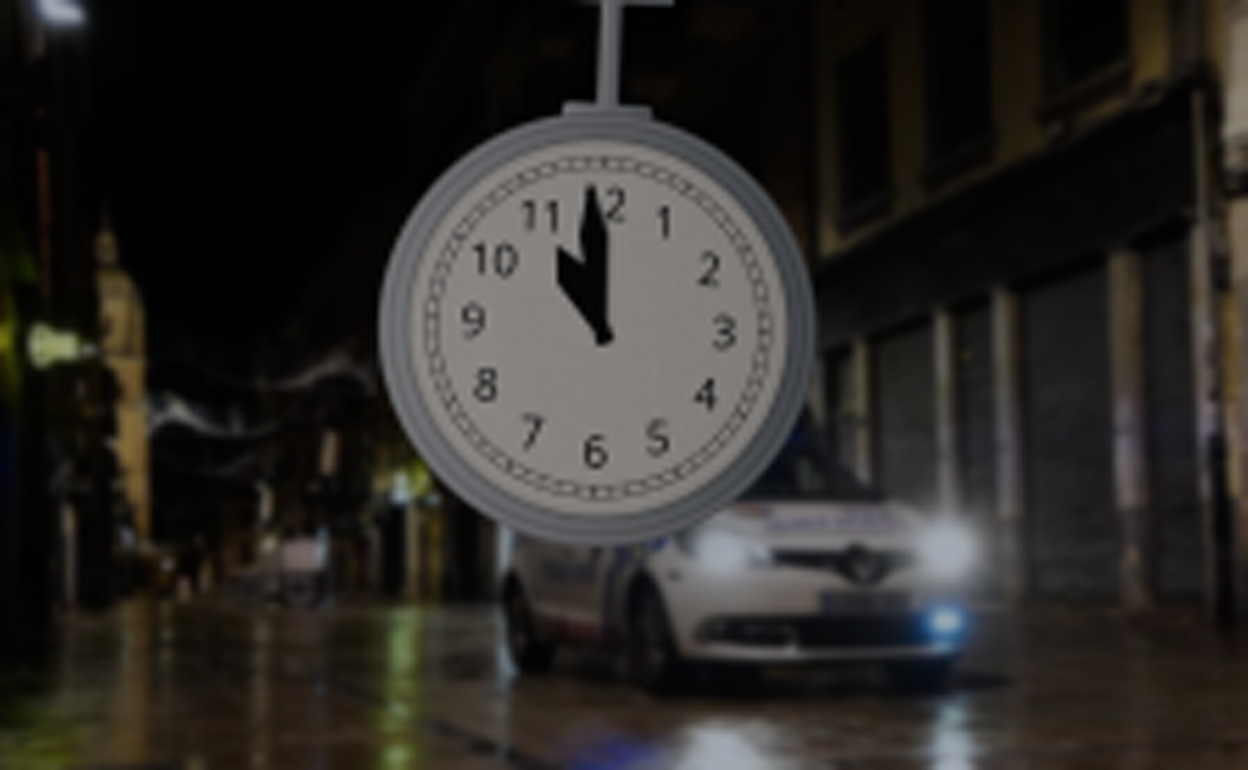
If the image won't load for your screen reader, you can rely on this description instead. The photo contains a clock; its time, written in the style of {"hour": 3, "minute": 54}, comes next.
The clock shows {"hour": 10, "minute": 59}
